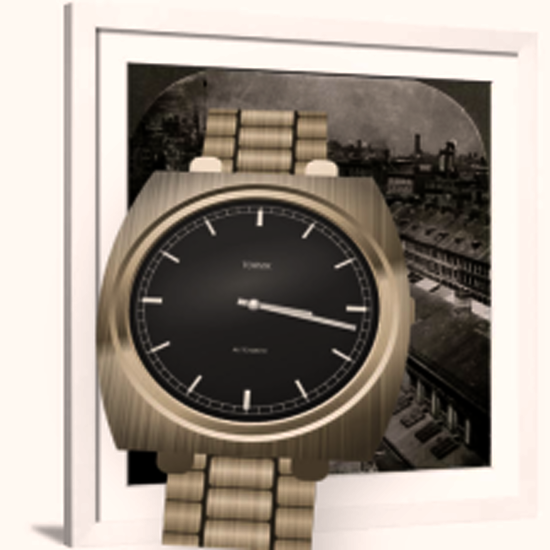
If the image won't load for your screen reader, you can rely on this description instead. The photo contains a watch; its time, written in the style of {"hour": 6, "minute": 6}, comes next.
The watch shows {"hour": 3, "minute": 17}
